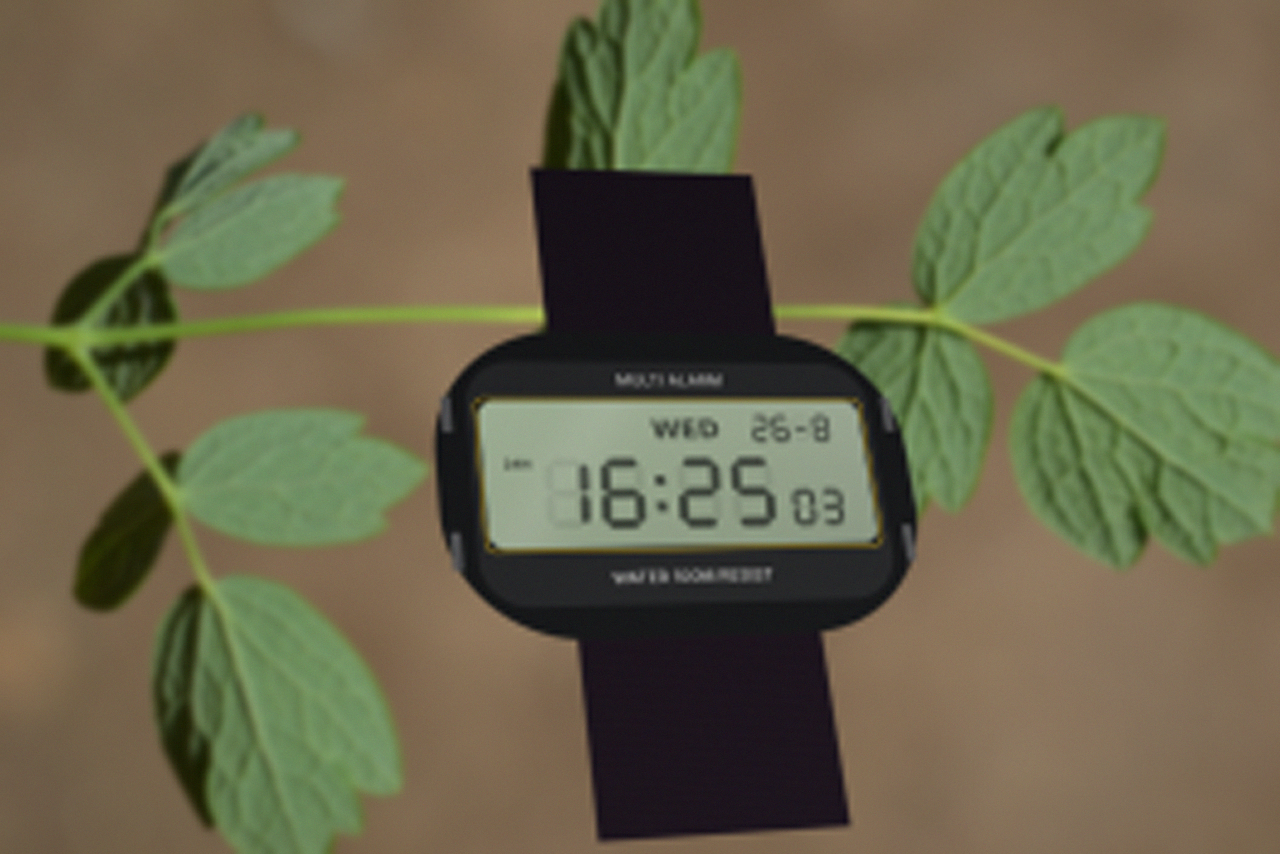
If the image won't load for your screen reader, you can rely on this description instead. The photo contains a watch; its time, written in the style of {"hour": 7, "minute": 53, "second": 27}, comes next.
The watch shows {"hour": 16, "minute": 25, "second": 3}
